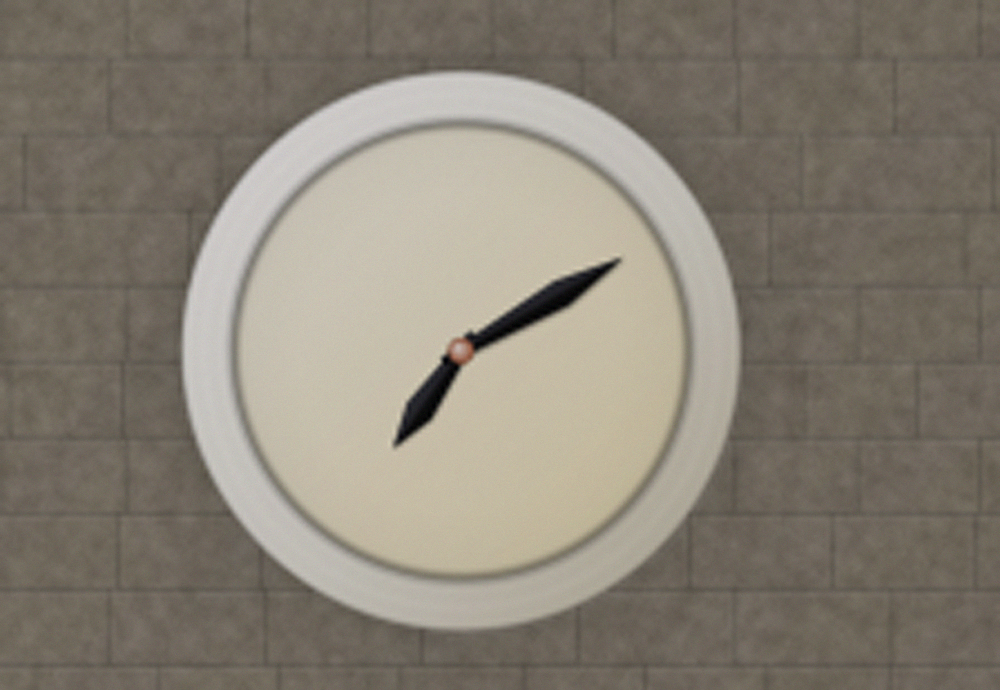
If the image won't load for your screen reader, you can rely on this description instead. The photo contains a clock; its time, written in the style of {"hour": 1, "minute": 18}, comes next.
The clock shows {"hour": 7, "minute": 10}
